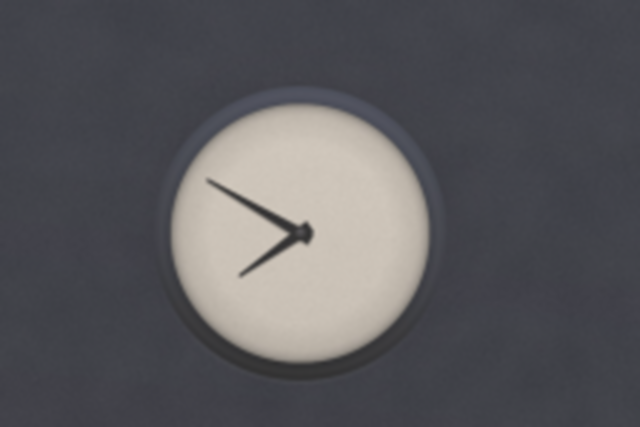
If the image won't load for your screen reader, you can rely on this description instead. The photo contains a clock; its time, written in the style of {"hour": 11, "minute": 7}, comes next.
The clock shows {"hour": 7, "minute": 50}
